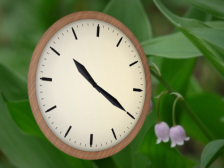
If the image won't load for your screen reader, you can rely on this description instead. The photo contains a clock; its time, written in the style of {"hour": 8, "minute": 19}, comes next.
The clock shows {"hour": 10, "minute": 20}
